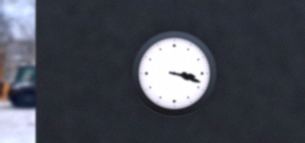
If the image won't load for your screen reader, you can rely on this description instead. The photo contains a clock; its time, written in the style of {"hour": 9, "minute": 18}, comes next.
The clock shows {"hour": 3, "minute": 18}
